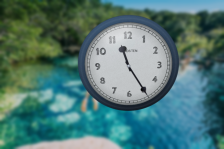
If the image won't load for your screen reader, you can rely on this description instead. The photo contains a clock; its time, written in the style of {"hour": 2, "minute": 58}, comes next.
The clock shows {"hour": 11, "minute": 25}
